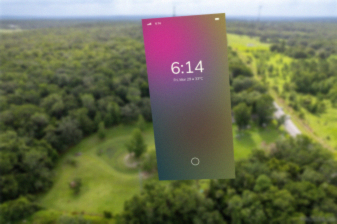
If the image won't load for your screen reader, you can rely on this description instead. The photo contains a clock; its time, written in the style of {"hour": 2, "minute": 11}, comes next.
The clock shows {"hour": 6, "minute": 14}
